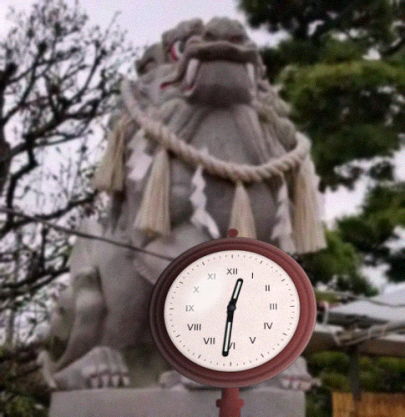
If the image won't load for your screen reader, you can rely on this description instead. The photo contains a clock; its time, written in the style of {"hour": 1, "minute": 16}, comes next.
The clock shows {"hour": 12, "minute": 31}
